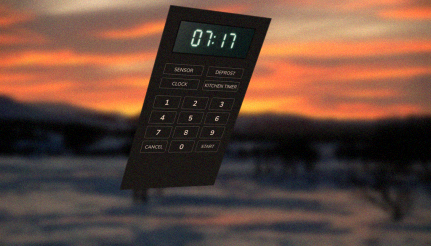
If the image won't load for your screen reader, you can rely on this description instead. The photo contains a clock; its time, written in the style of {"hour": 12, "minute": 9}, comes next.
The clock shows {"hour": 7, "minute": 17}
